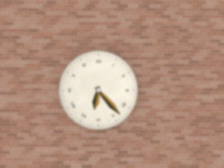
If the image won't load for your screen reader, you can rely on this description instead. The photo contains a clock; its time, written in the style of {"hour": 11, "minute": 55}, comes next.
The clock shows {"hour": 6, "minute": 23}
